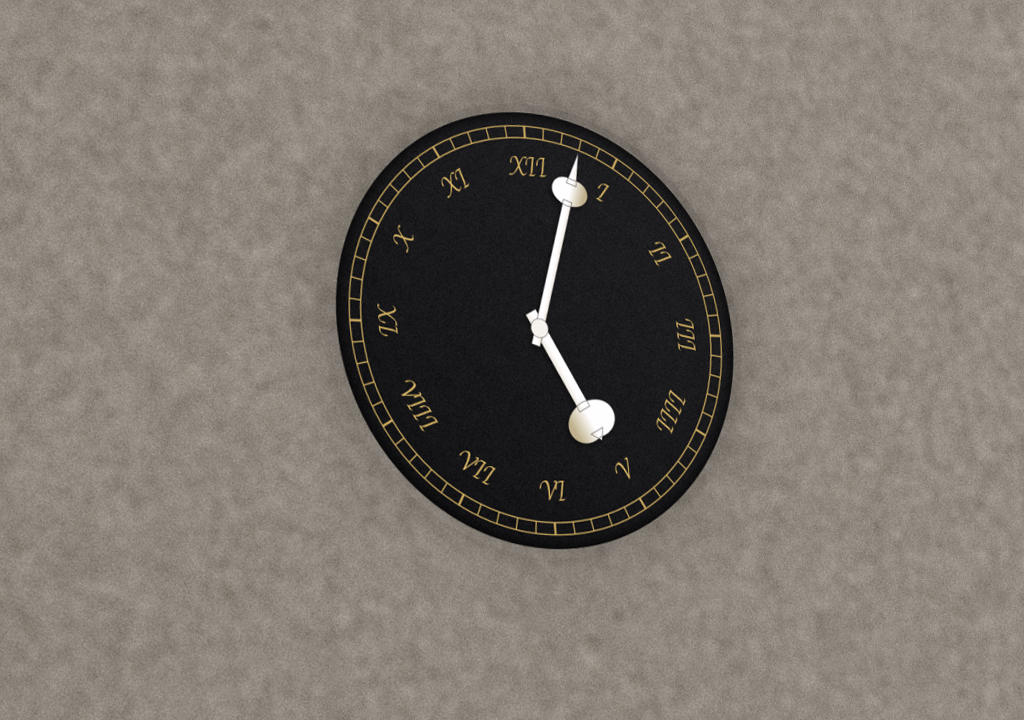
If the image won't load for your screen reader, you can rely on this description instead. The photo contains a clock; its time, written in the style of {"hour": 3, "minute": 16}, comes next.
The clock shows {"hour": 5, "minute": 3}
